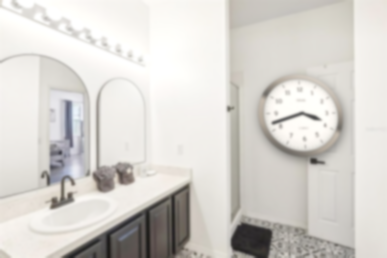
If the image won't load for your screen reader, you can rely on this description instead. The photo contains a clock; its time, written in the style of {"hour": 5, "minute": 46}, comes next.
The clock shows {"hour": 3, "minute": 42}
